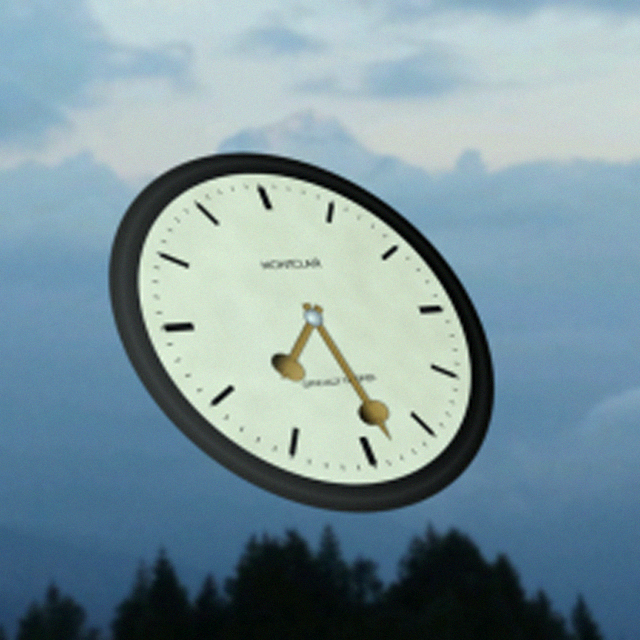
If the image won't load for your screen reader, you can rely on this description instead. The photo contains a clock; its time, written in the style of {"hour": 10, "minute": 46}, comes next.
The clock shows {"hour": 7, "minute": 28}
